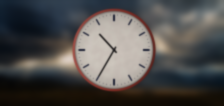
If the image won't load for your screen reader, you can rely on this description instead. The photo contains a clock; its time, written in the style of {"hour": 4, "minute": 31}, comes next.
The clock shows {"hour": 10, "minute": 35}
